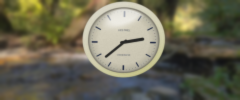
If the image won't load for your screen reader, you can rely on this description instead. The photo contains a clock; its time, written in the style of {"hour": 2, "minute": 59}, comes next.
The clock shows {"hour": 2, "minute": 38}
